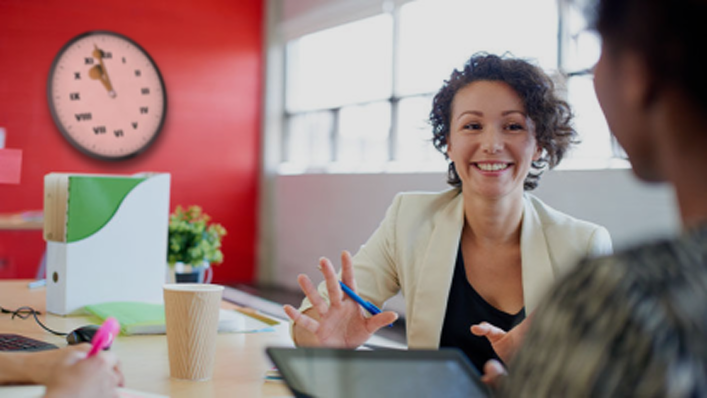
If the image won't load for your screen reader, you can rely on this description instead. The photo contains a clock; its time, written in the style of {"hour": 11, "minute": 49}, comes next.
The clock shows {"hour": 10, "minute": 58}
